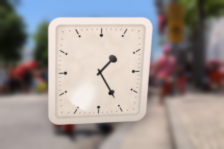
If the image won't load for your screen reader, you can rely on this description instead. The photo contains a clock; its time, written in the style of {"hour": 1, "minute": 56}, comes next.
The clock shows {"hour": 1, "minute": 25}
